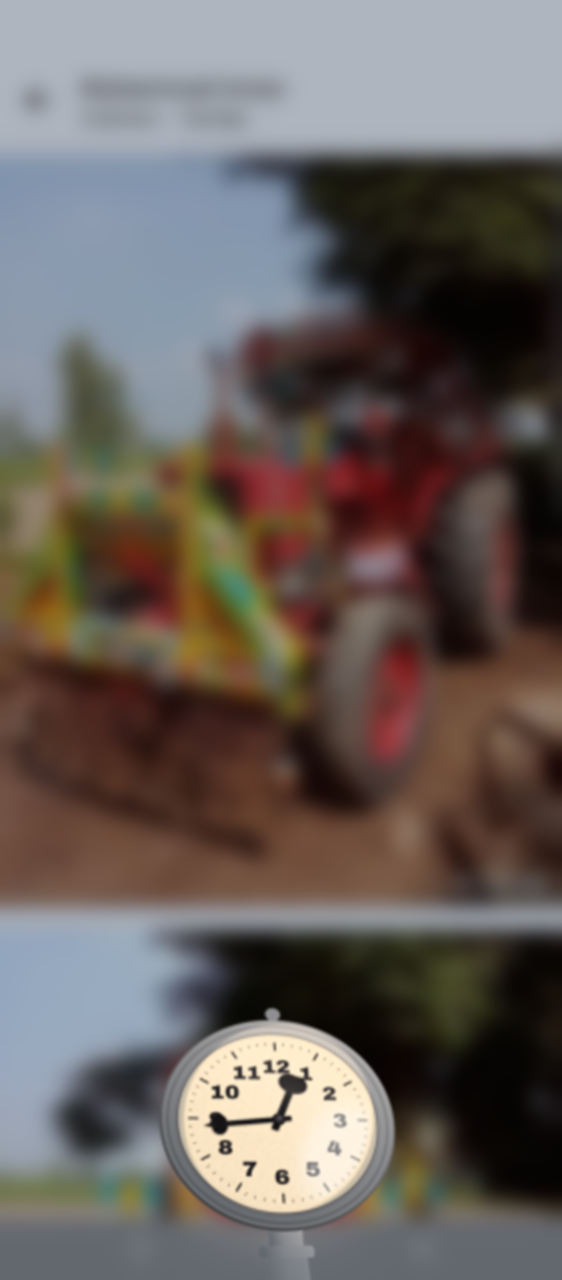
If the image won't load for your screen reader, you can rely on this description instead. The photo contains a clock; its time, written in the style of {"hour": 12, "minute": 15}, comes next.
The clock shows {"hour": 12, "minute": 44}
